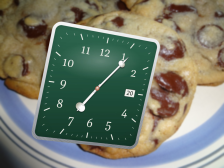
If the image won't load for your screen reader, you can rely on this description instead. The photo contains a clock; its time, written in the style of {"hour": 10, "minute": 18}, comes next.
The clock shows {"hour": 7, "minute": 6}
